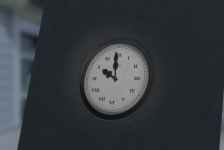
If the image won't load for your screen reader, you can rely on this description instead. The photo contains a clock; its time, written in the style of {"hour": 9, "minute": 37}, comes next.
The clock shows {"hour": 9, "minute": 59}
